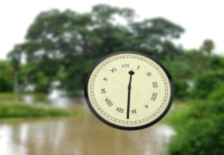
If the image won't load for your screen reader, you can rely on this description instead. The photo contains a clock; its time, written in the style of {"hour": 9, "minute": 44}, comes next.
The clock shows {"hour": 12, "minute": 32}
